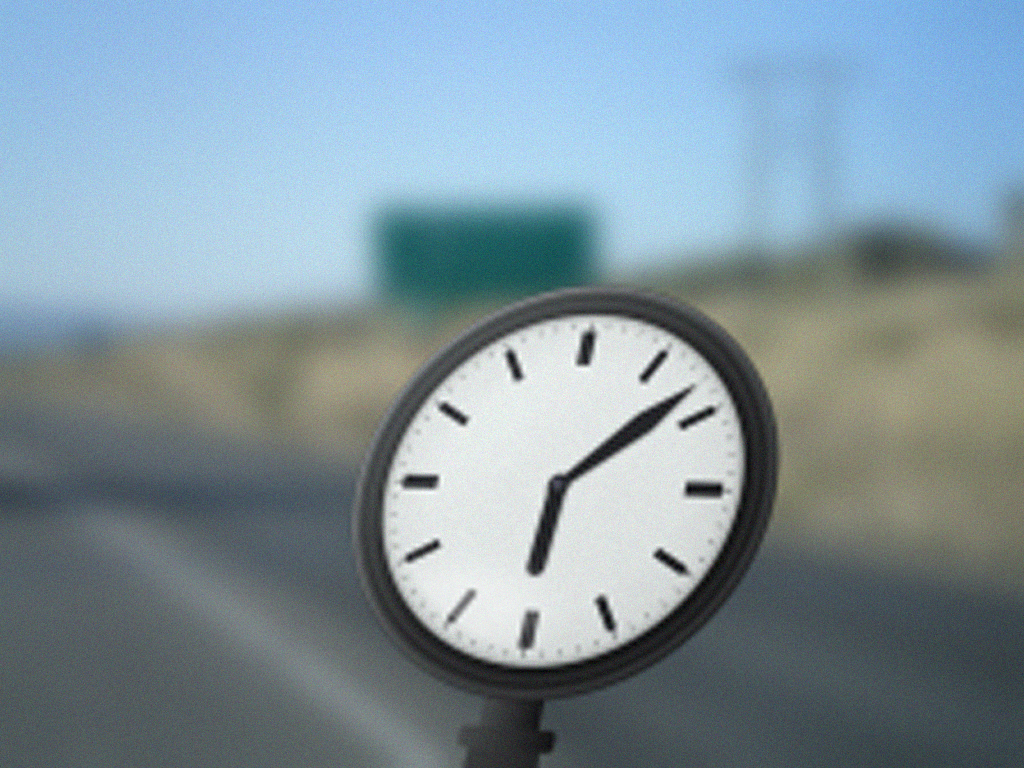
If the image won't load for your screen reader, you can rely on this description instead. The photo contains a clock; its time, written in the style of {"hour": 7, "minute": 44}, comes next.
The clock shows {"hour": 6, "minute": 8}
